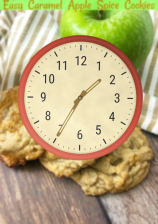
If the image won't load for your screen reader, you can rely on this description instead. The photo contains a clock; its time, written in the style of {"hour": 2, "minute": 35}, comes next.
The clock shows {"hour": 1, "minute": 35}
